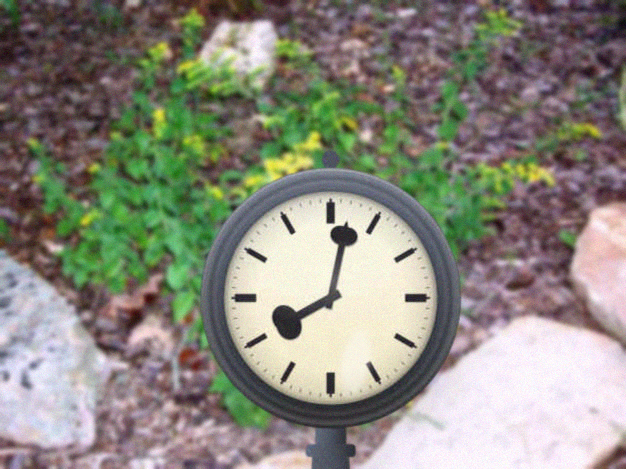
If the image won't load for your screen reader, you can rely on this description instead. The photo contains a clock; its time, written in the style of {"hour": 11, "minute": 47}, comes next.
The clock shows {"hour": 8, "minute": 2}
